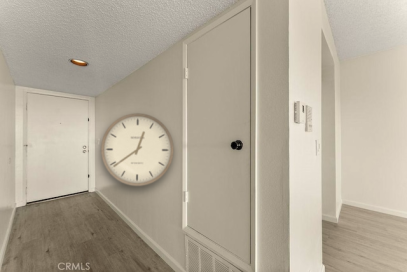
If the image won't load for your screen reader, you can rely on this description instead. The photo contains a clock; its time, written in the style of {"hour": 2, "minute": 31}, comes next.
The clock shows {"hour": 12, "minute": 39}
